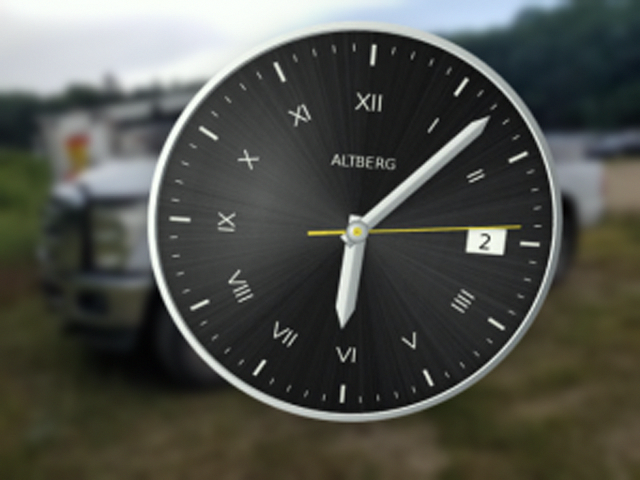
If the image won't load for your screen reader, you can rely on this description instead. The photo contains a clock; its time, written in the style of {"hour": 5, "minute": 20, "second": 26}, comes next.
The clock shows {"hour": 6, "minute": 7, "second": 14}
